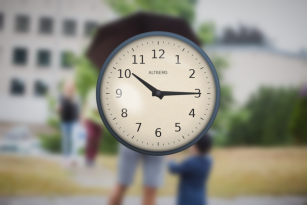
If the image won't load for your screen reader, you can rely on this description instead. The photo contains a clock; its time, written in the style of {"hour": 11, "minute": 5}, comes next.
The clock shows {"hour": 10, "minute": 15}
